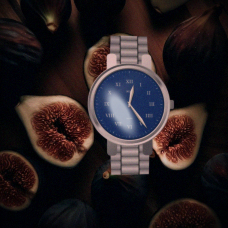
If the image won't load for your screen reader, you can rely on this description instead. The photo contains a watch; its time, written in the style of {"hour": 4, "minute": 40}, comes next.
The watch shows {"hour": 12, "minute": 24}
